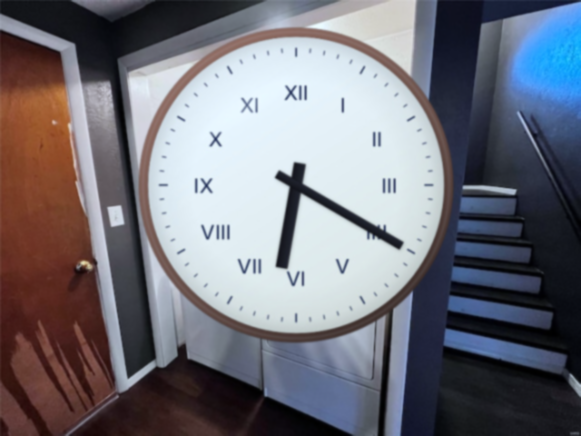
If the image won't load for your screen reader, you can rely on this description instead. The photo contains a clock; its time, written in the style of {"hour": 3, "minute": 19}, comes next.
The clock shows {"hour": 6, "minute": 20}
